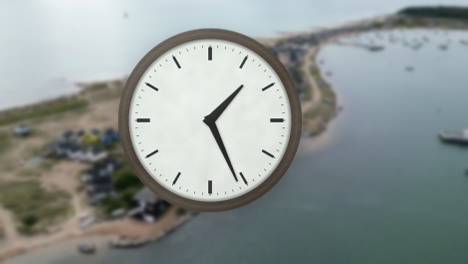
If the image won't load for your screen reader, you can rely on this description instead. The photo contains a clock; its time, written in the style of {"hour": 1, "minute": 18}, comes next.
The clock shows {"hour": 1, "minute": 26}
